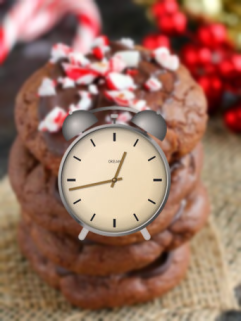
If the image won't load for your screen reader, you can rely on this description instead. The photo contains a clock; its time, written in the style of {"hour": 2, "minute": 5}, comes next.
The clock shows {"hour": 12, "minute": 43}
